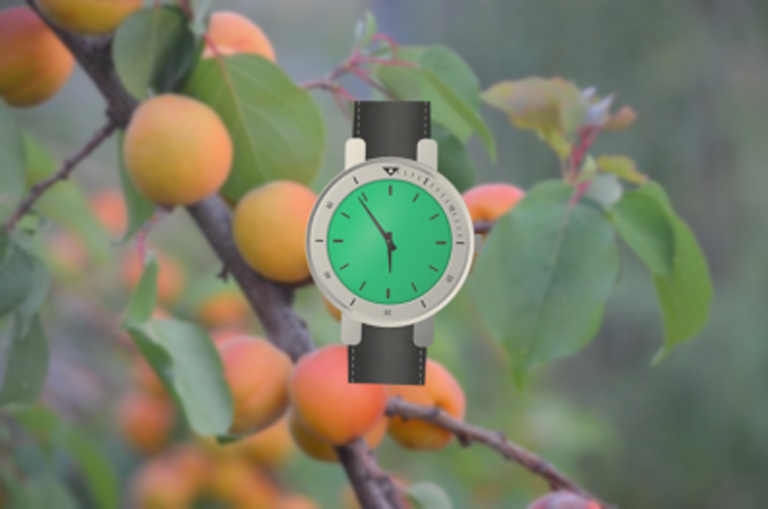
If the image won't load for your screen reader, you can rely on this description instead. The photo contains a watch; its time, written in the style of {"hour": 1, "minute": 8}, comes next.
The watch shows {"hour": 5, "minute": 54}
